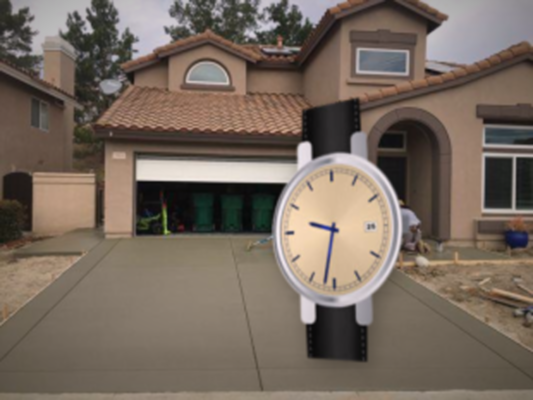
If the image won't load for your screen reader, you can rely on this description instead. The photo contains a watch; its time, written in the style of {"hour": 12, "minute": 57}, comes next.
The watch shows {"hour": 9, "minute": 32}
